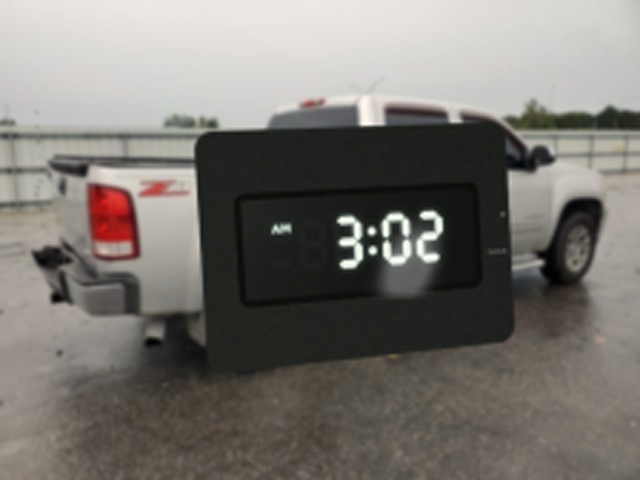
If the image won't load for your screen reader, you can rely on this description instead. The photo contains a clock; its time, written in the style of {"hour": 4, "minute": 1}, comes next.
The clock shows {"hour": 3, "minute": 2}
